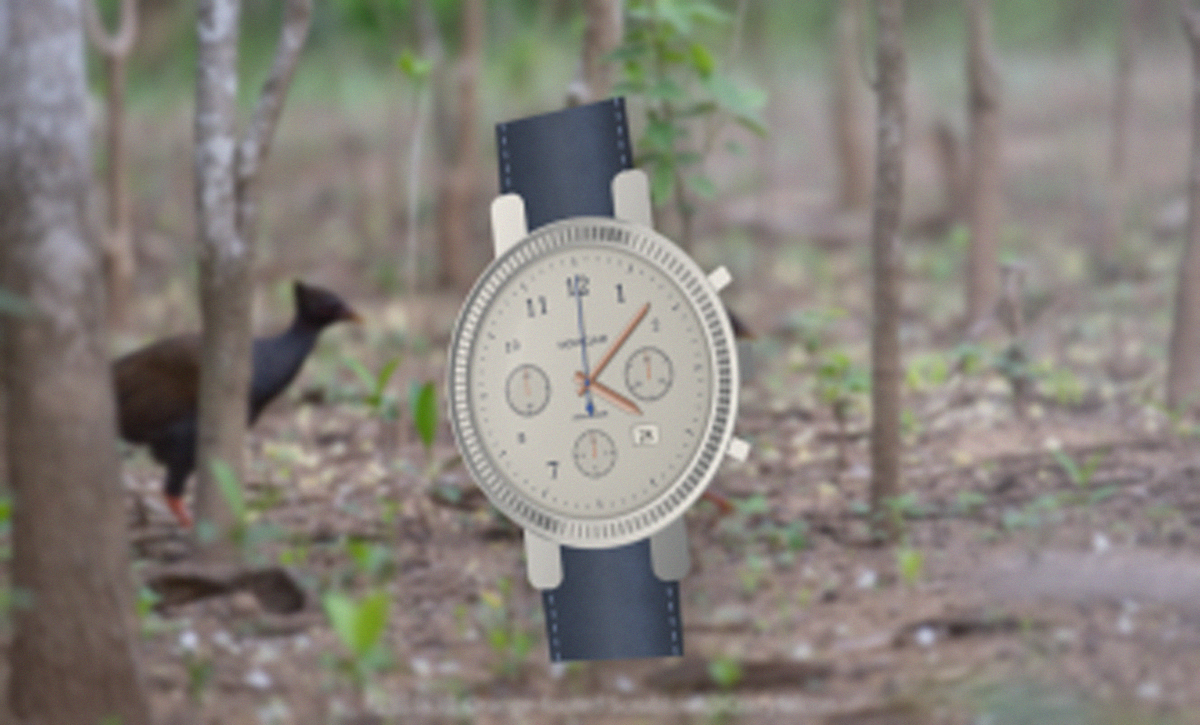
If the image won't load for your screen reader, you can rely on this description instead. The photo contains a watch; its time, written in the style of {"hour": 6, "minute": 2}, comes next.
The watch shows {"hour": 4, "minute": 8}
